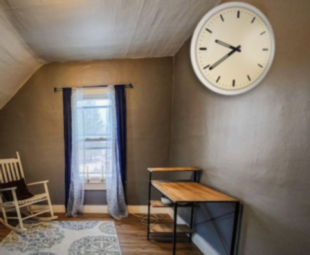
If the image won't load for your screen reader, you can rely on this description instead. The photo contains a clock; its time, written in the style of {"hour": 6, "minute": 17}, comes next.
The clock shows {"hour": 9, "minute": 39}
